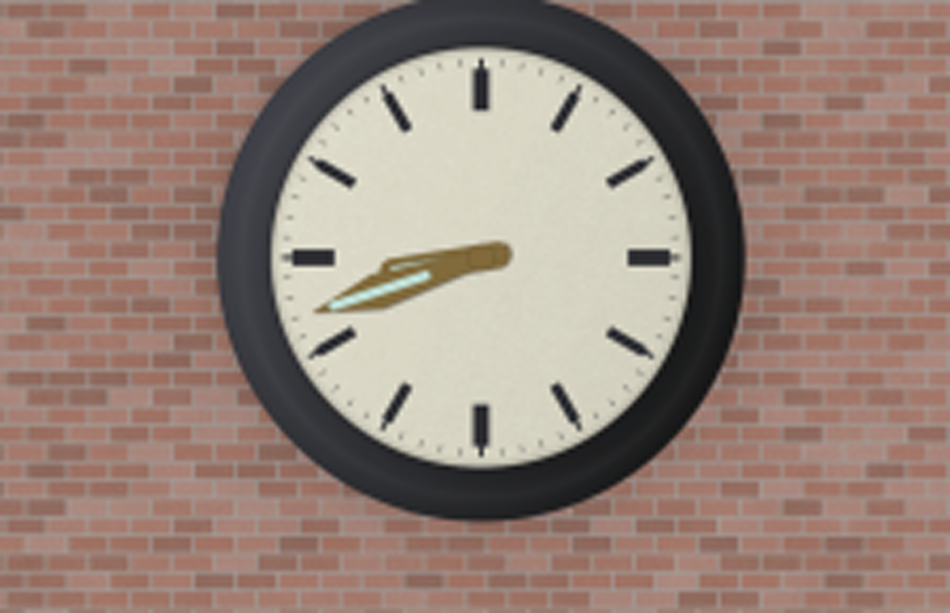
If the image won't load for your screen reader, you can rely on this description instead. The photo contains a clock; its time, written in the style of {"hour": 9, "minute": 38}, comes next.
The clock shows {"hour": 8, "minute": 42}
